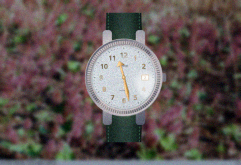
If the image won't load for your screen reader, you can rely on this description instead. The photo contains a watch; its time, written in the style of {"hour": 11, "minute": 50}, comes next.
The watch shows {"hour": 11, "minute": 28}
